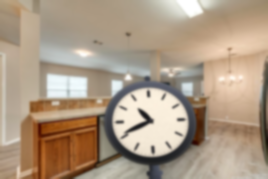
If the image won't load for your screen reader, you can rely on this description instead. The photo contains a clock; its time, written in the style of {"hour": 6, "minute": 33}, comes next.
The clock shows {"hour": 10, "minute": 41}
